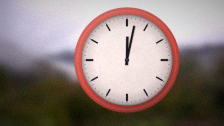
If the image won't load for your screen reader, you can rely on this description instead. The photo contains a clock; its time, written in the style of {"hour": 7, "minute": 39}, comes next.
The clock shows {"hour": 12, "minute": 2}
